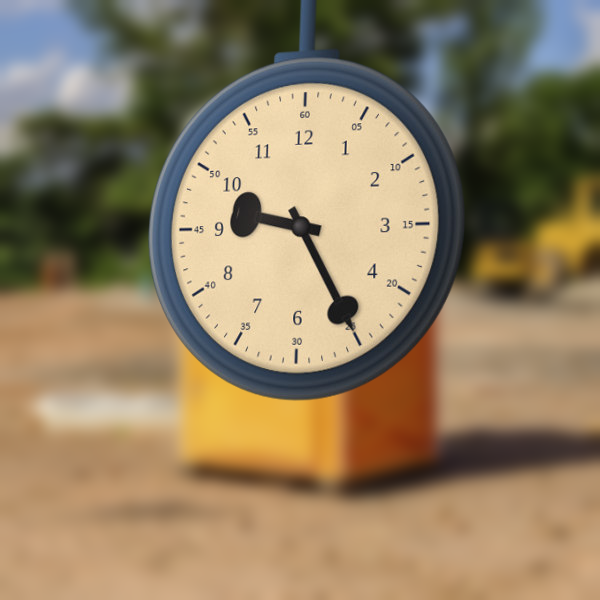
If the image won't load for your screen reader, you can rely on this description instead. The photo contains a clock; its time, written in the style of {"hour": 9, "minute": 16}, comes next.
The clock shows {"hour": 9, "minute": 25}
